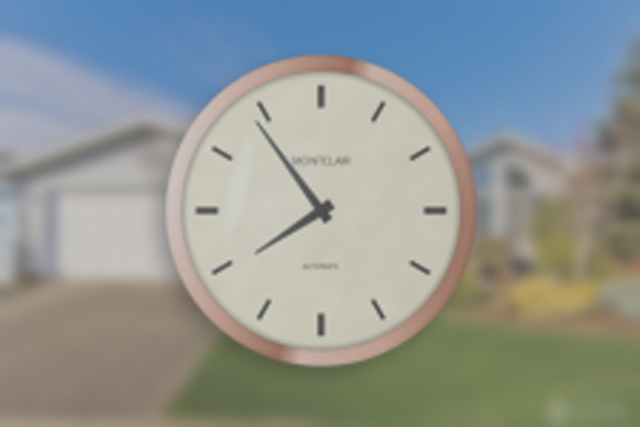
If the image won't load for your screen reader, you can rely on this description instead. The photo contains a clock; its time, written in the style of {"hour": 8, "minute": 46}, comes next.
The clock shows {"hour": 7, "minute": 54}
